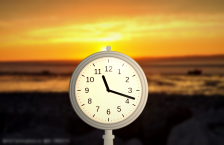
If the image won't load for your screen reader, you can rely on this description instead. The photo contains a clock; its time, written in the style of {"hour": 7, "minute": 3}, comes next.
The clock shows {"hour": 11, "minute": 18}
